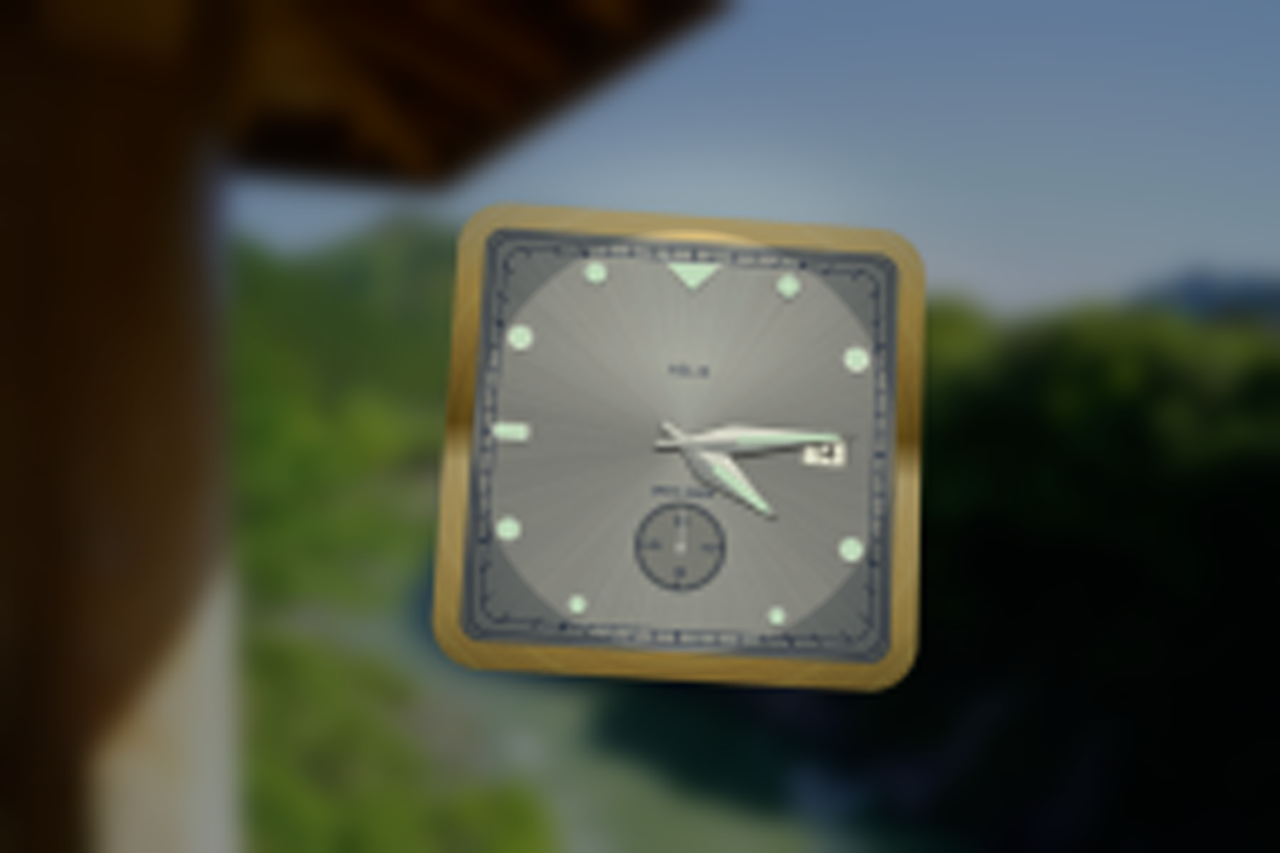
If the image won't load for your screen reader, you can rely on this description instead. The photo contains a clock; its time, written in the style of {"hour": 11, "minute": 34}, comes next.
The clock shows {"hour": 4, "minute": 14}
